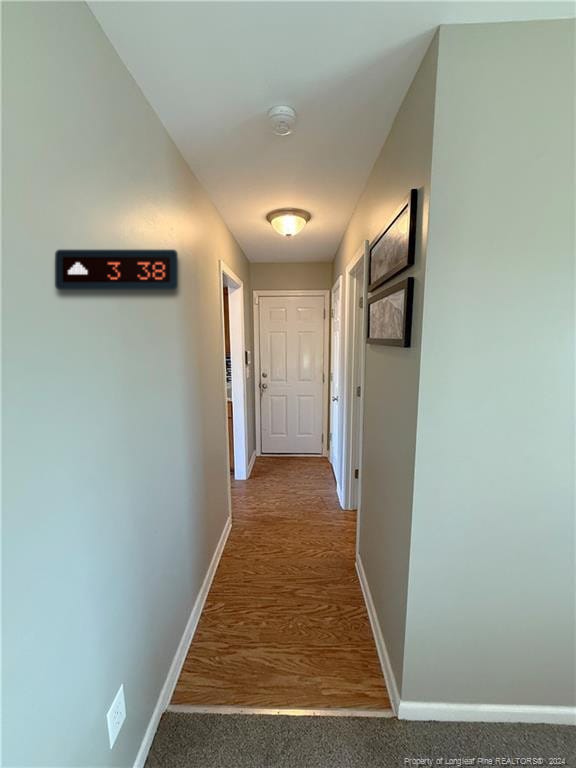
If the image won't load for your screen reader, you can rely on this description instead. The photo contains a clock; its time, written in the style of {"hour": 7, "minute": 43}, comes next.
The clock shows {"hour": 3, "minute": 38}
